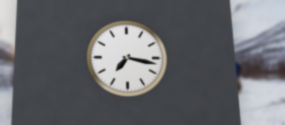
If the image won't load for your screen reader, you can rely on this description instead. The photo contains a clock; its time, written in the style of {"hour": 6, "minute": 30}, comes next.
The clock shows {"hour": 7, "minute": 17}
